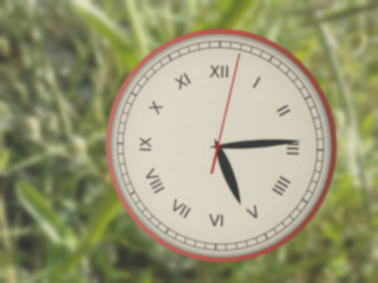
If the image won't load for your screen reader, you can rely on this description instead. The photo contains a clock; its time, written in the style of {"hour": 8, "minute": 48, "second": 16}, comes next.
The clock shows {"hour": 5, "minute": 14, "second": 2}
